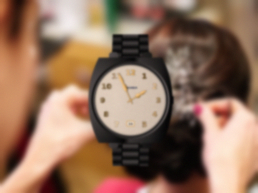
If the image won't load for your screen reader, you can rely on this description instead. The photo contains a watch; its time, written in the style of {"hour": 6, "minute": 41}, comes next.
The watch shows {"hour": 1, "minute": 56}
